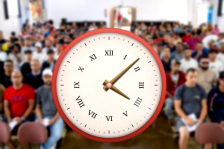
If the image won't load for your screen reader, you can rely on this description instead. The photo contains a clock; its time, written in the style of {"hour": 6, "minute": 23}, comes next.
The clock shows {"hour": 4, "minute": 8}
